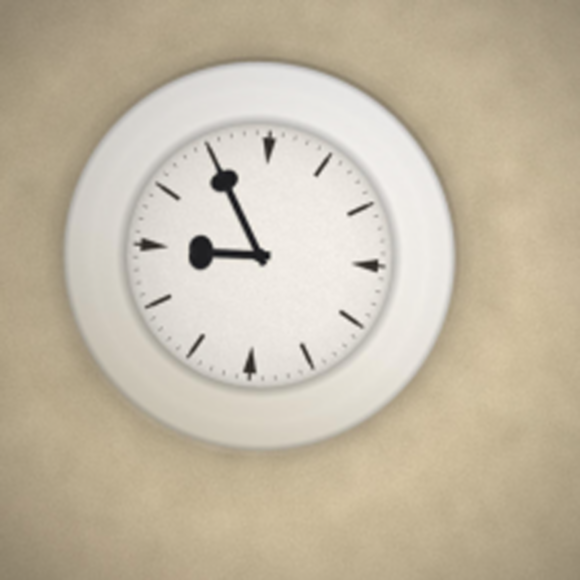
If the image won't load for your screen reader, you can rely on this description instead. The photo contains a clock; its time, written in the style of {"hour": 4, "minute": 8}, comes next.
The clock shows {"hour": 8, "minute": 55}
